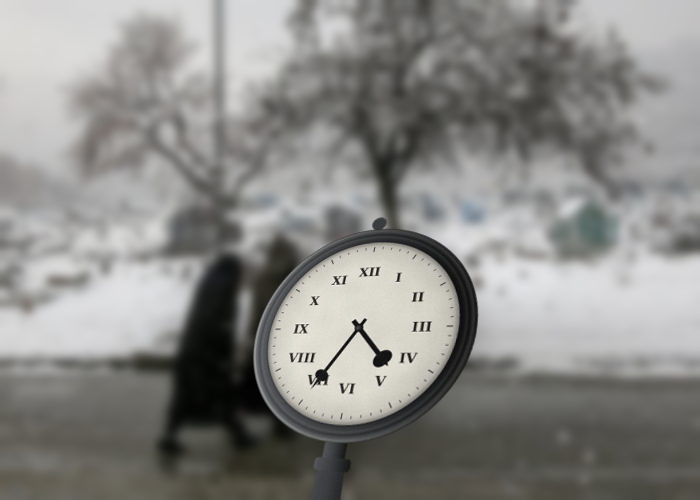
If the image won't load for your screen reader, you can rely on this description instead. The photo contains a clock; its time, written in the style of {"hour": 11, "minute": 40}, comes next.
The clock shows {"hour": 4, "minute": 35}
